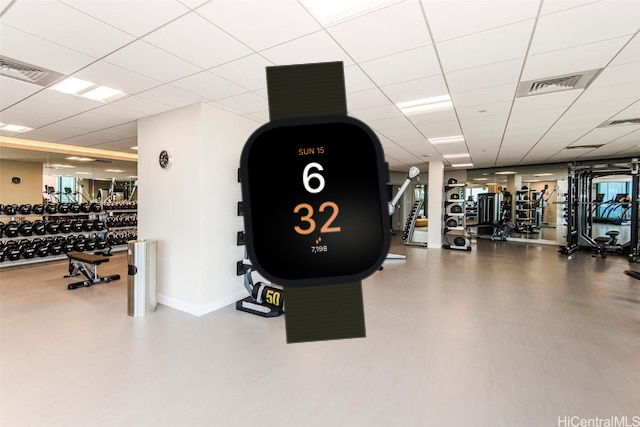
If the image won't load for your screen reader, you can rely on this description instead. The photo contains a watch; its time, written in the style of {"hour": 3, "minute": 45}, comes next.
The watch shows {"hour": 6, "minute": 32}
